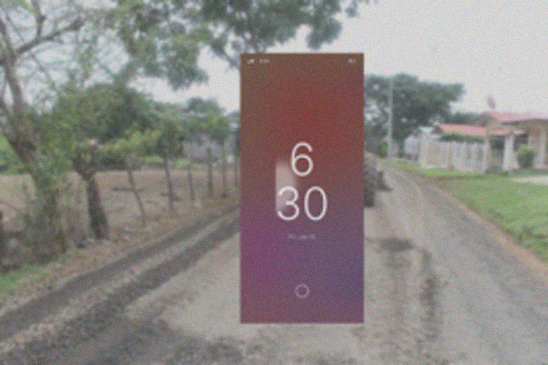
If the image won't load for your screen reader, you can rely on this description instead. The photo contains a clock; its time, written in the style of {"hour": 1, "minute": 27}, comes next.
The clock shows {"hour": 6, "minute": 30}
